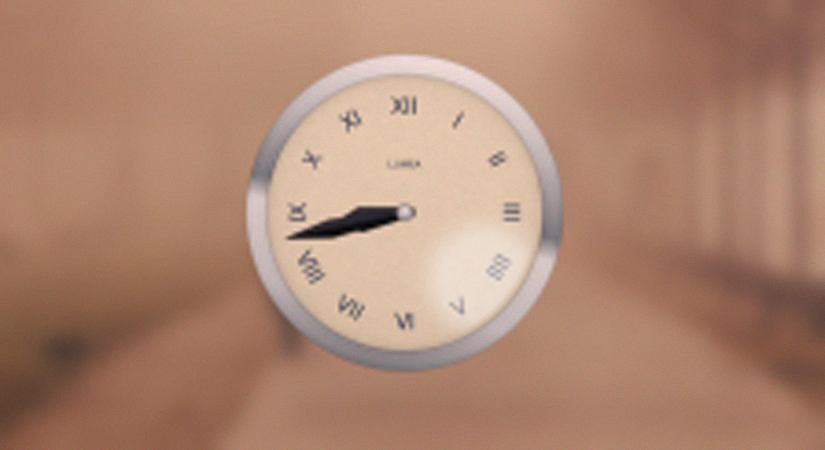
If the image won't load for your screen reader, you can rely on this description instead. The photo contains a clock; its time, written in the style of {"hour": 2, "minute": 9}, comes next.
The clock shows {"hour": 8, "minute": 43}
